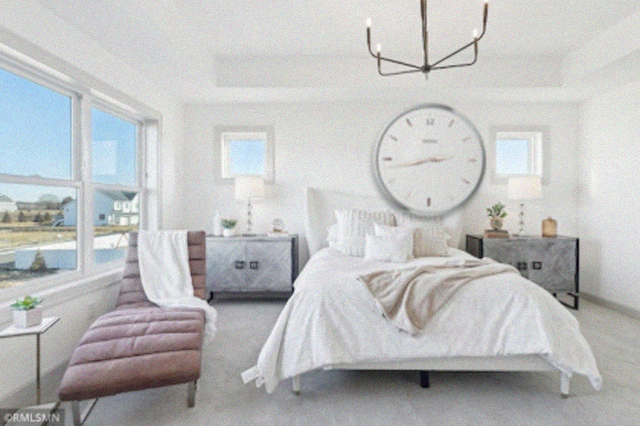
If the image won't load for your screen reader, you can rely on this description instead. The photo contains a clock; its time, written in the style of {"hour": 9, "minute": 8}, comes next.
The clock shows {"hour": 2, "minute": 43}
